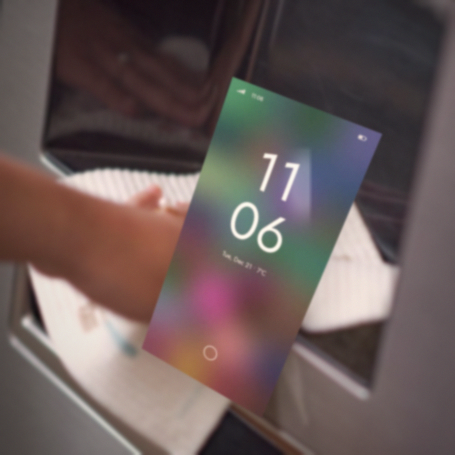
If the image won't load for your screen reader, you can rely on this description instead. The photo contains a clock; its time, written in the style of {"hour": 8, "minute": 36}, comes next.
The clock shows {"hour": 11, "minute": 6}
